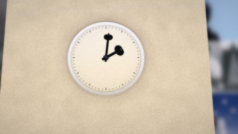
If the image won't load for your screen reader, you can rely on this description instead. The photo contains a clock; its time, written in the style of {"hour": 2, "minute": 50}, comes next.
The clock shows {"hour": 2, "minute": 1}
